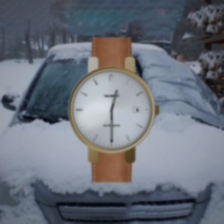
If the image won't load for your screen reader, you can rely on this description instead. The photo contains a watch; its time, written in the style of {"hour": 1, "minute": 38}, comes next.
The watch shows {"hour": 12, "minute": 30}
